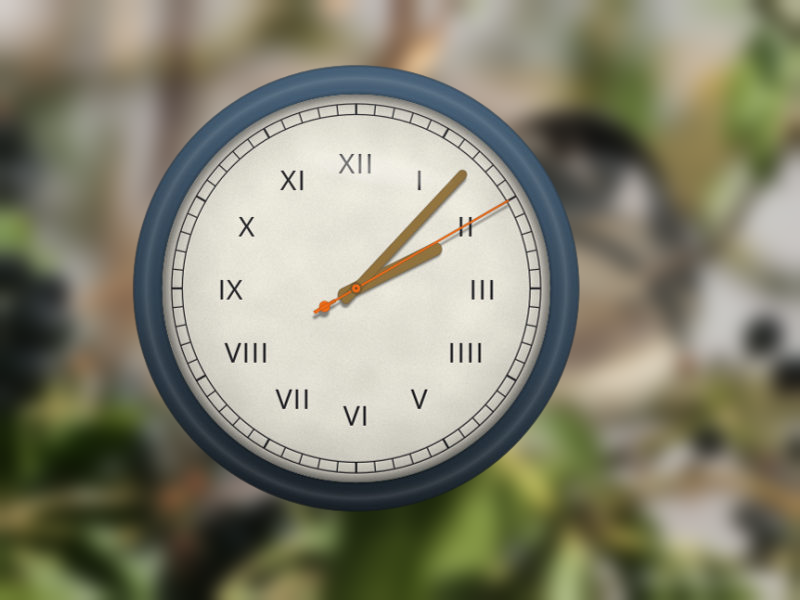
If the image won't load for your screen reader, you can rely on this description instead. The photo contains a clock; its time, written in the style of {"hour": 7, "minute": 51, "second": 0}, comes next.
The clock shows {"hour": 2, "minute": 7, "second": 10}
